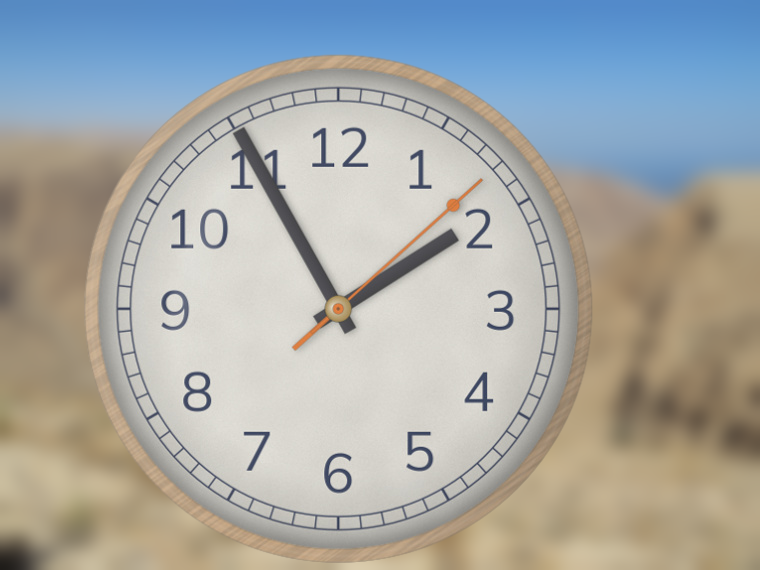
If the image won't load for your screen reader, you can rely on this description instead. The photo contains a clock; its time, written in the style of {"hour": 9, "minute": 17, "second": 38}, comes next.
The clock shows {"hour": 1, "minute": 55, "second": 8}
